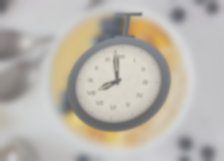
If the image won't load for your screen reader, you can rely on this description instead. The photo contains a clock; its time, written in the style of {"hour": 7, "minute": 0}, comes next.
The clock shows {"hour": 7, "minute": 58}
